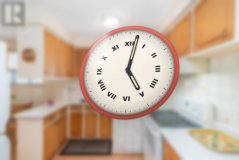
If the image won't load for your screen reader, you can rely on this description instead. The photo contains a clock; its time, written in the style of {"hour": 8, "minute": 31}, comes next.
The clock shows {"hour": 5, "minute": 2}
